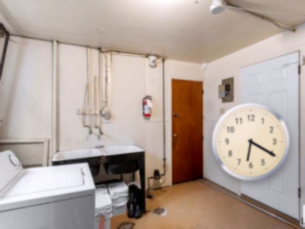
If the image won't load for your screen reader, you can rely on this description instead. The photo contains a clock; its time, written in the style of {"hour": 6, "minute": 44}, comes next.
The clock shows {"hour": 6, "minute": 20}
